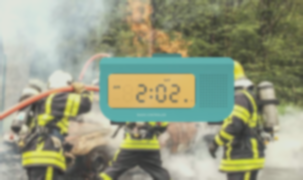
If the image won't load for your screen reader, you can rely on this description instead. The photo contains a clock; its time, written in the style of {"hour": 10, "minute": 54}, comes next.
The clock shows {"hour": 2, "minute": 2}
